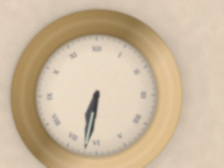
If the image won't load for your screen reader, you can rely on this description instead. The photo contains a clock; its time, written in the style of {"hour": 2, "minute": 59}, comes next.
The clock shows {"hour": 6, "minute": 32}
